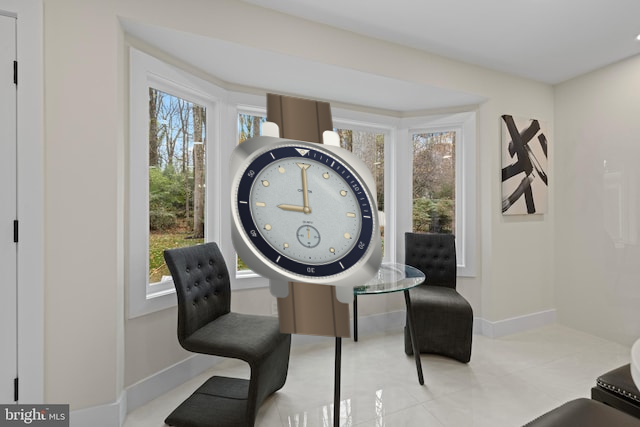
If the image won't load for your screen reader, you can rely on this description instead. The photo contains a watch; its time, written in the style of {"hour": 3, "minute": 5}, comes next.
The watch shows {"hour": 9, "minute": 0}
